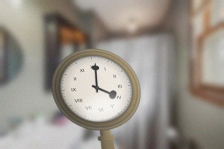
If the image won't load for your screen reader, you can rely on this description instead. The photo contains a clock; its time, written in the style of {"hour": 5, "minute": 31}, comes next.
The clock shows {"hour": 4, "minute": 1}
